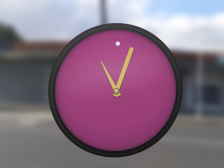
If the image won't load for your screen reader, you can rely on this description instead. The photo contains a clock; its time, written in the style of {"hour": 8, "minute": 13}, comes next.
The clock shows {"hour": 11, "minute": 3}
